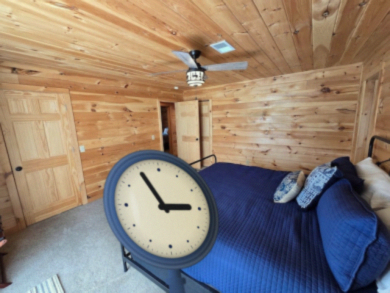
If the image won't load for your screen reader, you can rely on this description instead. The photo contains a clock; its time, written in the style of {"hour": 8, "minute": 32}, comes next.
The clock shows {"hour": 2, "minute": 55}
